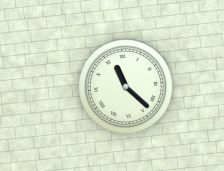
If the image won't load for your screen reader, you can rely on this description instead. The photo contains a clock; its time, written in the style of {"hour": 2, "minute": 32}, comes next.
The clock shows {"hour": 11, "minute": 23}
